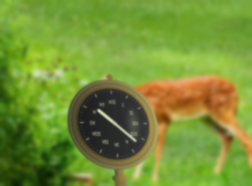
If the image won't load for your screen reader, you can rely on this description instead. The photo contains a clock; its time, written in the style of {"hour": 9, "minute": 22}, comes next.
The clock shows {"hour": 10, "minute": 22}
